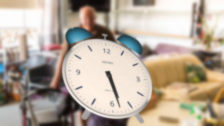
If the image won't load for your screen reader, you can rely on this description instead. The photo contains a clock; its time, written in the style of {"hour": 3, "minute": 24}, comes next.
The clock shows {"hour": 5, "minute": 28}
